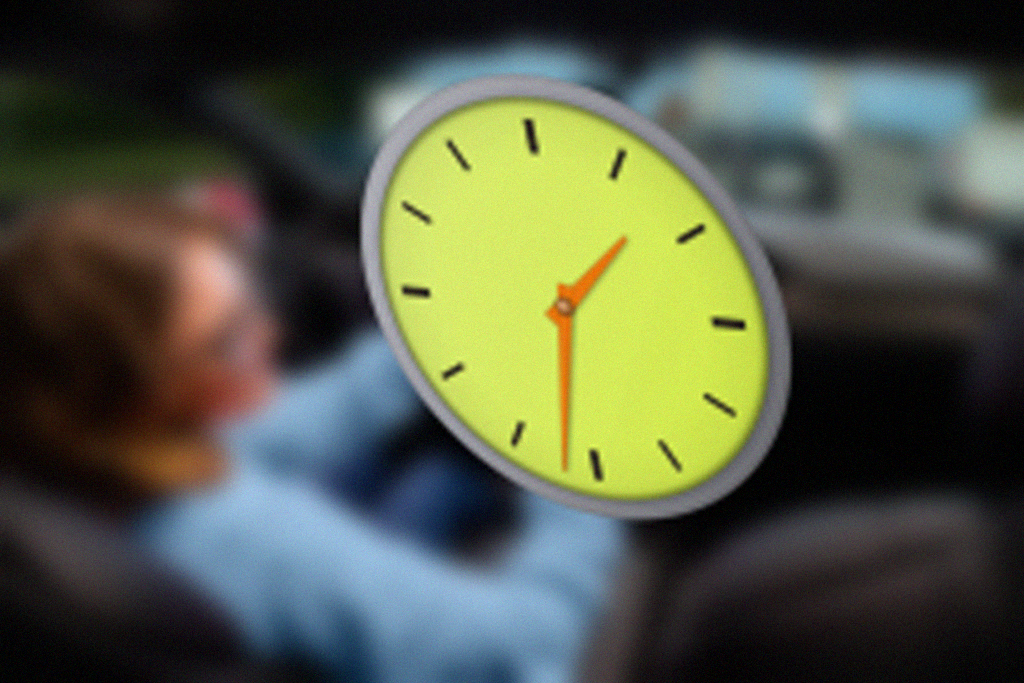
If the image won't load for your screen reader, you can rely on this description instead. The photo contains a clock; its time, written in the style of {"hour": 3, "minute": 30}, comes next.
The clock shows {"hour": 1, "minute": 32}
